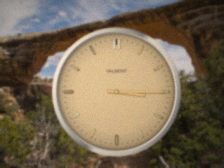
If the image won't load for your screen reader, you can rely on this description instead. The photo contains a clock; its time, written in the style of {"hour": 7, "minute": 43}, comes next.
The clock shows {"hour": 3, "minute": 15}
